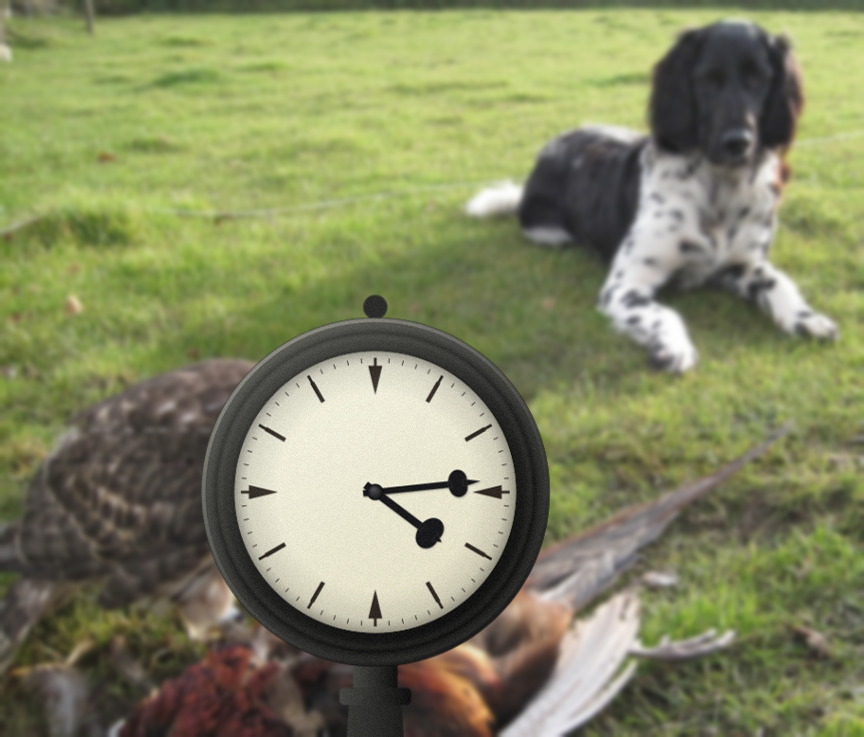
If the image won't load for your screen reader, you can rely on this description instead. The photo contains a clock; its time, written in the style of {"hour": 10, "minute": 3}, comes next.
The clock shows {"hour": 4, "minute": 14}
